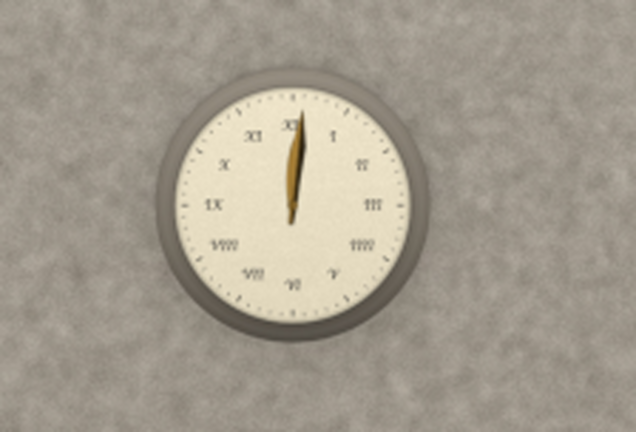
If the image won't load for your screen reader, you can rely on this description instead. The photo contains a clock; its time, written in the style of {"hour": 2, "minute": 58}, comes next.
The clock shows {"hour": 12, "minute": 1}
